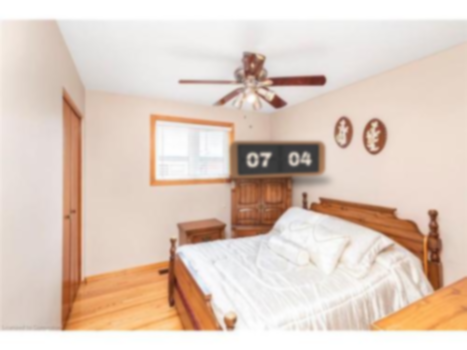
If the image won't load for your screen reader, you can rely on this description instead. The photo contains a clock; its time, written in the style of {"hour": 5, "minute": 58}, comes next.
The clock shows {"hour": 7, "minute": 4}
